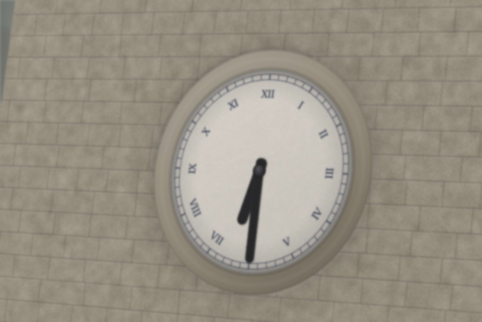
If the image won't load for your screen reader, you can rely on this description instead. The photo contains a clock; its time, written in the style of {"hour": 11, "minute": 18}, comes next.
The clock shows {"hour": 6, "minute": 30}
